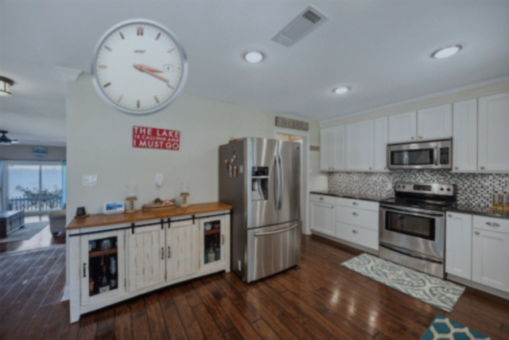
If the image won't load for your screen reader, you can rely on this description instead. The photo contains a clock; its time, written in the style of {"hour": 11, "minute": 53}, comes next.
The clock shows {"hour": 3, "minute": 19}
